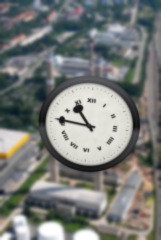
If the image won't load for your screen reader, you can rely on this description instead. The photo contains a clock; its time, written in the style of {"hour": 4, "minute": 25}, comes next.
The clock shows {"hour": 10, "minute": 46}
